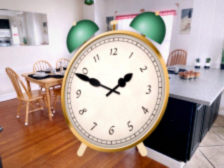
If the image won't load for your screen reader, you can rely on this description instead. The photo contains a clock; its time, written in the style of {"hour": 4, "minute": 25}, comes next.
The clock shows {"hour": 1, "minute": 49}
